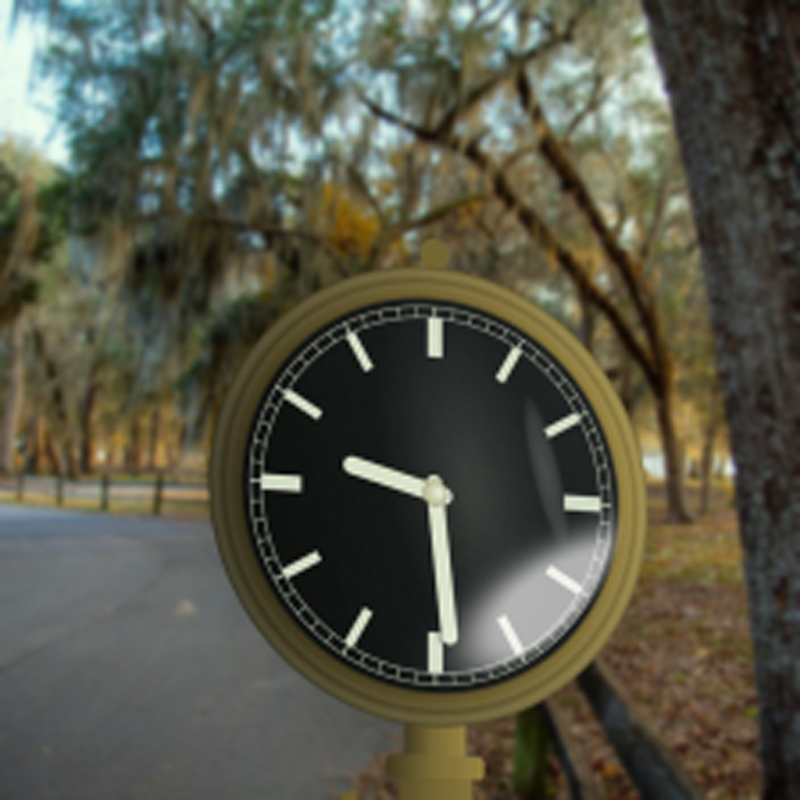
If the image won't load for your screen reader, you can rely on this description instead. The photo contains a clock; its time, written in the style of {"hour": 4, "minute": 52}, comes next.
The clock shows {"hour": 9, "minute": 29}
